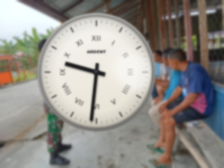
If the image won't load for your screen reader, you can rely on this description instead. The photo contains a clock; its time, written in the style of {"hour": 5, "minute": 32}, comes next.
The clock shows {"hour": 9, "minute": 31}
